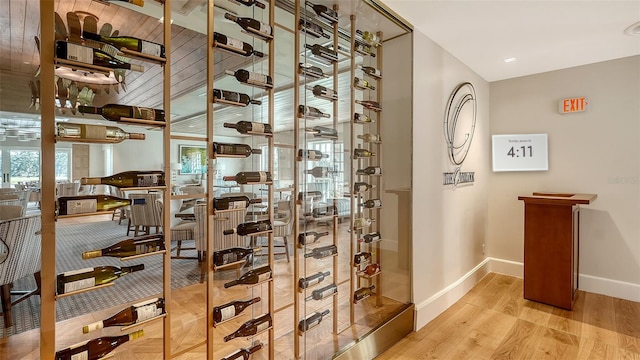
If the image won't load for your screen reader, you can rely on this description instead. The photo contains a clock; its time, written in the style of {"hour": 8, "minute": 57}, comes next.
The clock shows {"hour": 4, "minute": 11}
